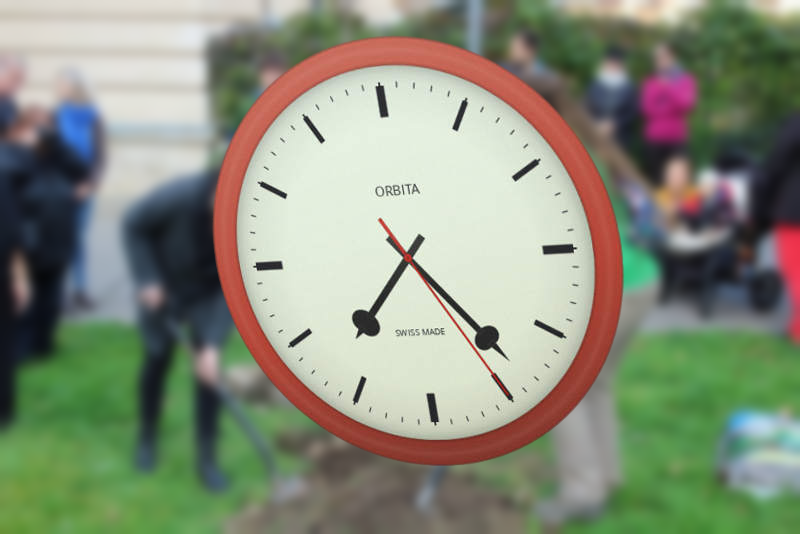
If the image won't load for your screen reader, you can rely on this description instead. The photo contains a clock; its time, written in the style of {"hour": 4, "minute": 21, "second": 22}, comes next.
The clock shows {"hour": 7, "minute": 23, "second": 25}
